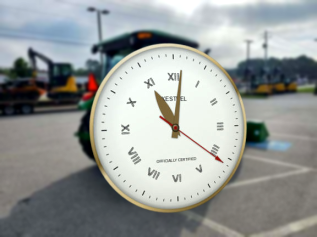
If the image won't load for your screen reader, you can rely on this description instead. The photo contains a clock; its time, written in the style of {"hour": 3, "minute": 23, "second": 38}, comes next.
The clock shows {"hour": 11, "minute": 1, "second": 21}
